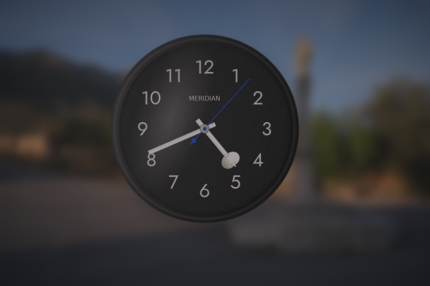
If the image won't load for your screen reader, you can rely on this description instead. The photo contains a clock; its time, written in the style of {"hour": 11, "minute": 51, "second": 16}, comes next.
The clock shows {"hour": 4, "minute": 41, "second": 7}
